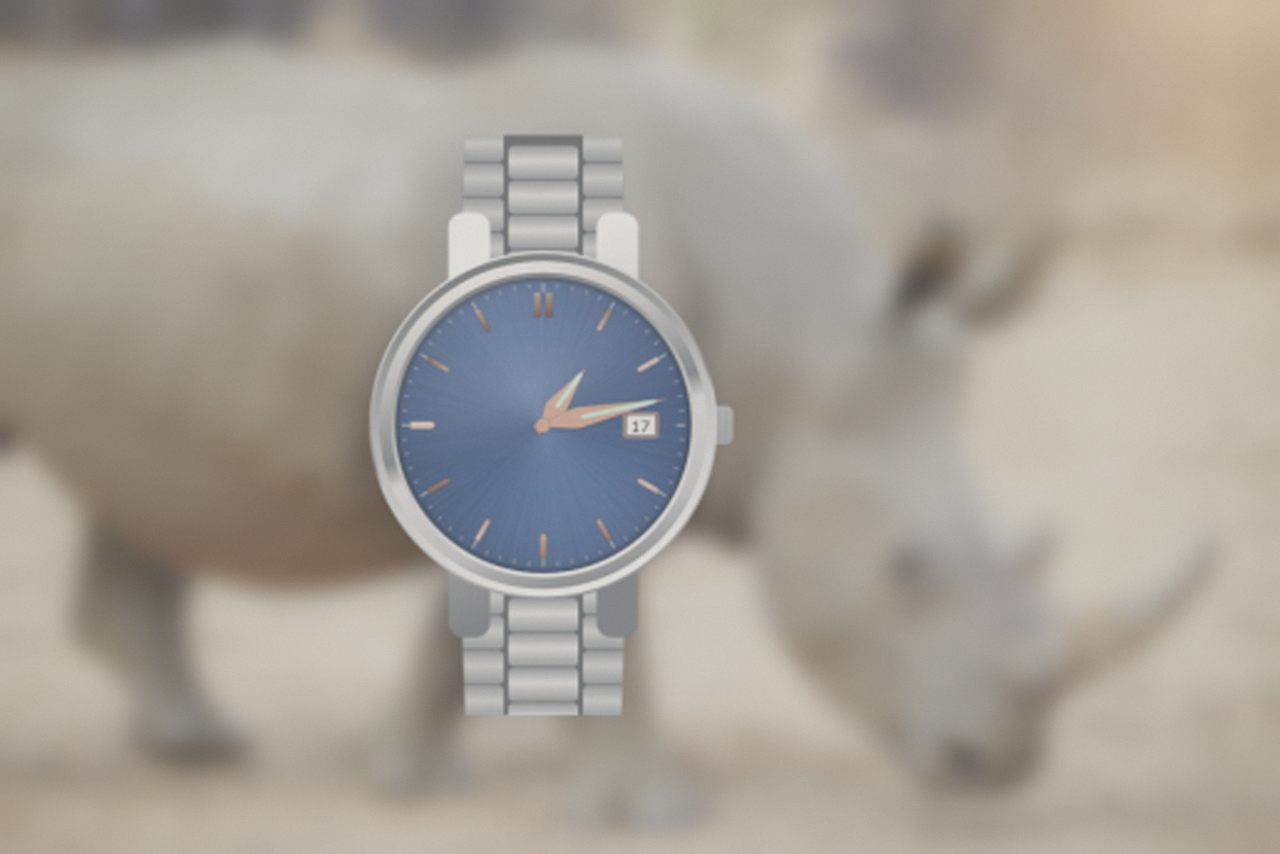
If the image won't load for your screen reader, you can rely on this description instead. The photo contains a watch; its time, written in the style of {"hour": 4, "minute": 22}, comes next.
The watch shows {"hour": 1, "minute": 13}
